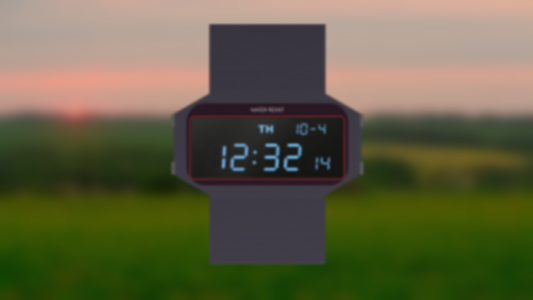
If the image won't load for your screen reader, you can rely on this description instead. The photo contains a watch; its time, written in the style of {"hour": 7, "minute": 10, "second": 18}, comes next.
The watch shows {"hour": 12, "minute": 32, "second": 14}
